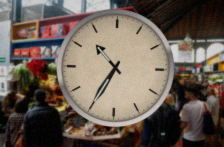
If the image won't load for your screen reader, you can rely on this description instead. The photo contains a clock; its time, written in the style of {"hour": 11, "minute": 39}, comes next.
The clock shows {"hour": 10, "minute": 35}
